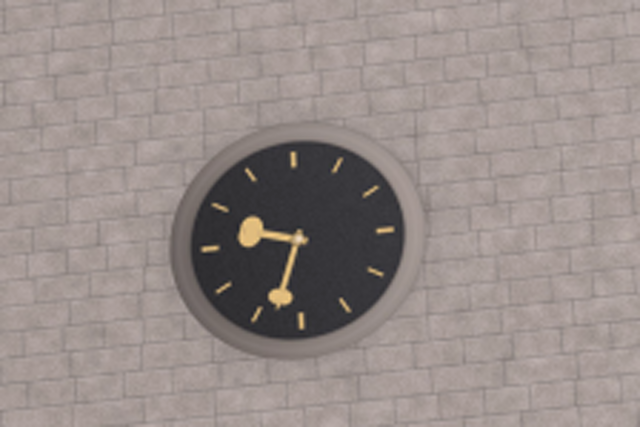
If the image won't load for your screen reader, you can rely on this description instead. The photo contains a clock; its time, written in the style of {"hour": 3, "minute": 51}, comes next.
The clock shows {"hour": 9, "minute": 33}
